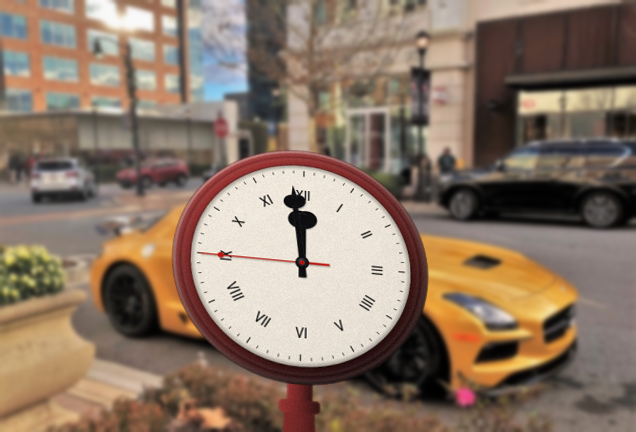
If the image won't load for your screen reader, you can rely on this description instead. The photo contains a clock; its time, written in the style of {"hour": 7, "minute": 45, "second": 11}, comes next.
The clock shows {"hour": 11, "minute": 58, "second": 45}
